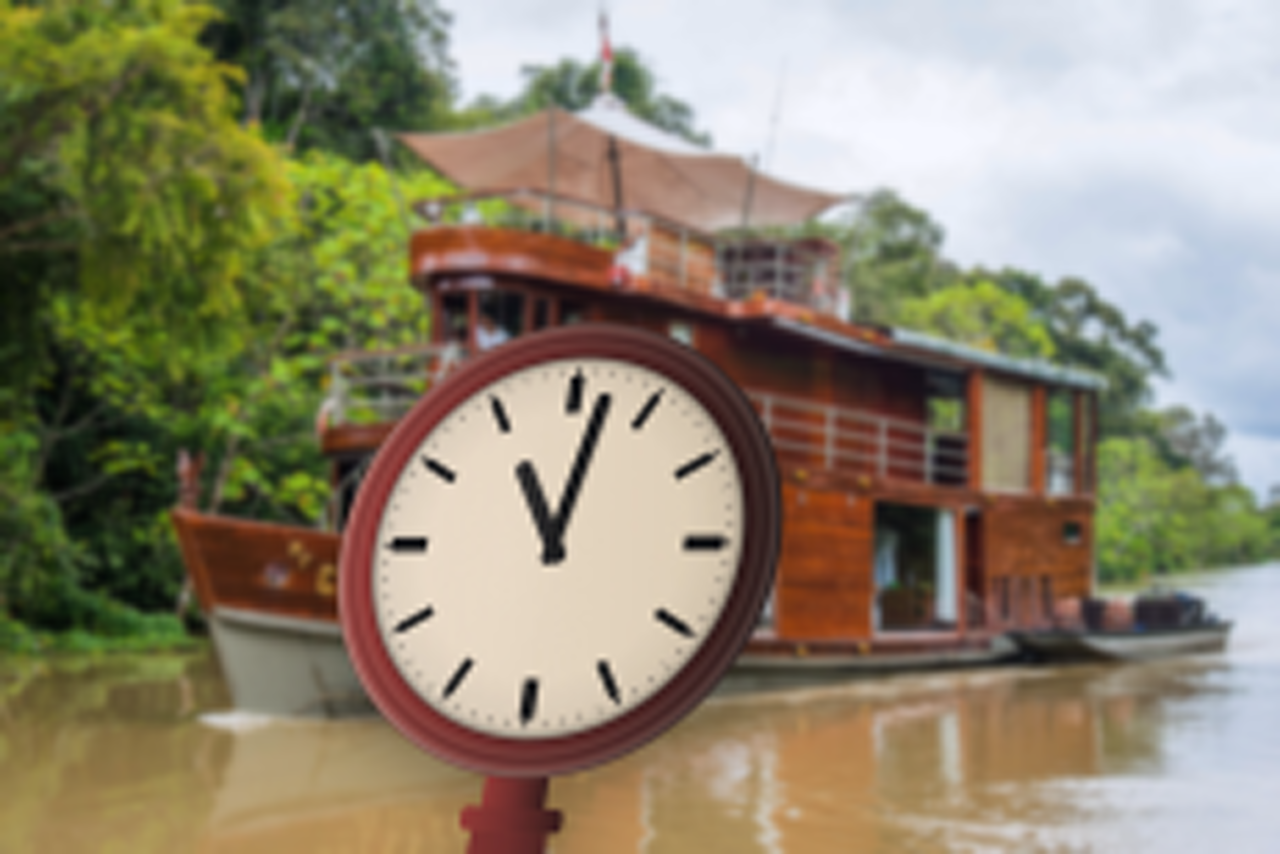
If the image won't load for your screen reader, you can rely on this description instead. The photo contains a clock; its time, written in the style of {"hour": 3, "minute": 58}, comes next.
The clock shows {"hour": 11, "minute": 2}
